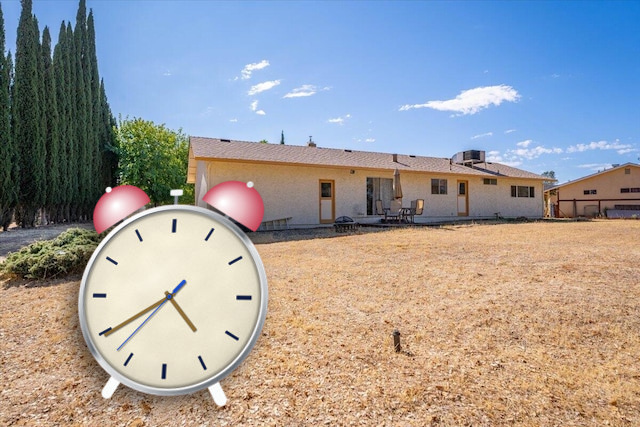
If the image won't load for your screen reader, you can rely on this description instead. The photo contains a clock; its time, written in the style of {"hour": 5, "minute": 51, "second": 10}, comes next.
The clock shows {"hour": 4, "minute": 39, "second": 37}
